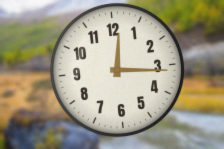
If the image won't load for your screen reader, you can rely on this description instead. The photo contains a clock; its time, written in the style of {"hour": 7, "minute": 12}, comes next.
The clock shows {"hour": 12, "minute": 16}
